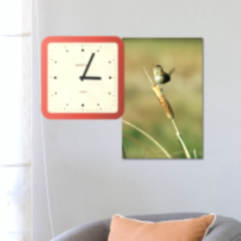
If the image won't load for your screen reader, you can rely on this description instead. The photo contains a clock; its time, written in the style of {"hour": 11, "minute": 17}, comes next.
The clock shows {"hour": 3, "minute": 4}
